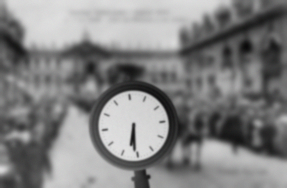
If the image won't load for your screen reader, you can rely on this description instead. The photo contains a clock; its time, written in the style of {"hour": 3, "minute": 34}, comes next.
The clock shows {"hour": 6, "minute": 31}
